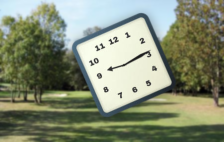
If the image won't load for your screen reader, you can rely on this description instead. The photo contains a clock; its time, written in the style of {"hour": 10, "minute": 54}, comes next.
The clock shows {"hour": 9, "minute": 14}
